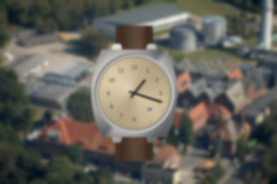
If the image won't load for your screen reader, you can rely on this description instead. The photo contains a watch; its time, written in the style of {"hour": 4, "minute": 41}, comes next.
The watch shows {"hour": 1, "minute": 18}
